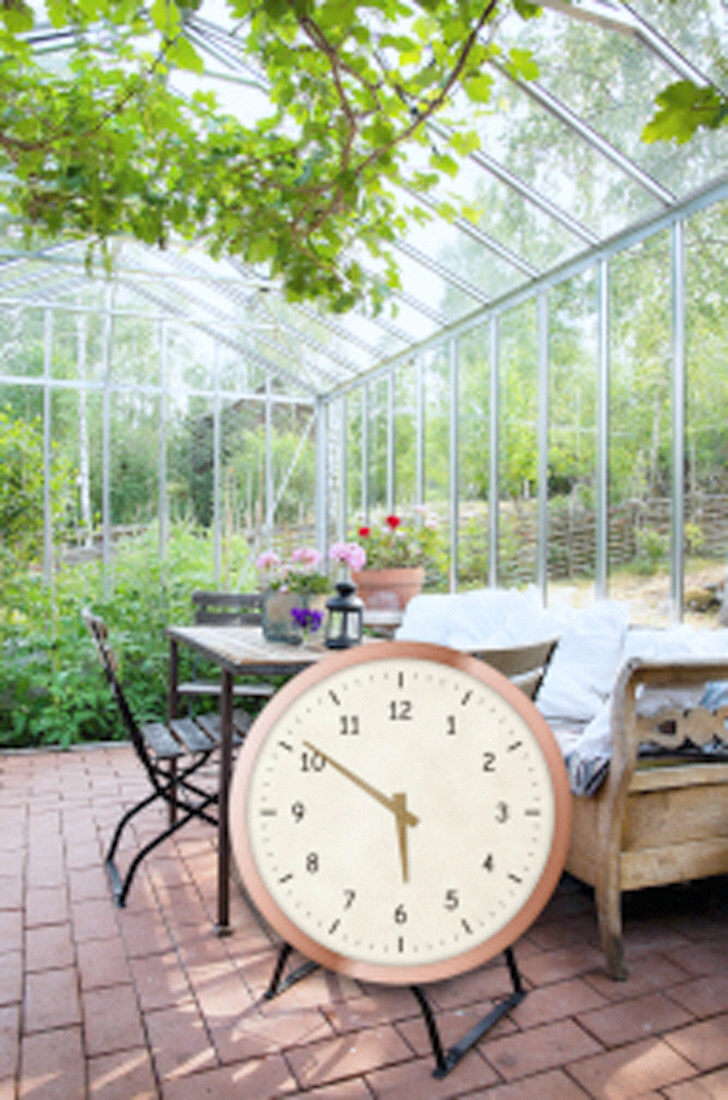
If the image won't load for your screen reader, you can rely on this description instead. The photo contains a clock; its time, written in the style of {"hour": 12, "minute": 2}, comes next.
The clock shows {"hour": 5, "minute": 51}
